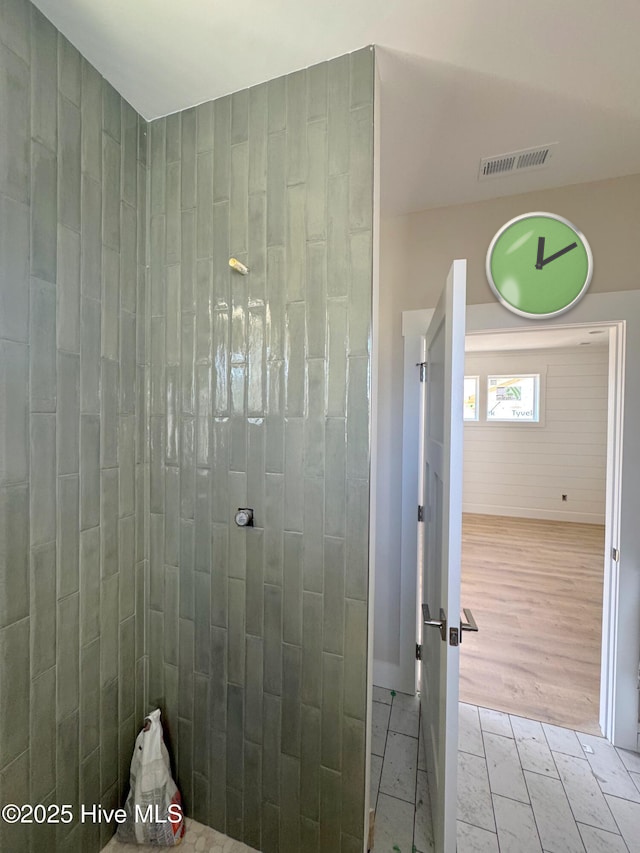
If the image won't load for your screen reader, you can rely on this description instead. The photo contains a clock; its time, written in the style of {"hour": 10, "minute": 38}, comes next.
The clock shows {"hour": 12, "minute": 10}
